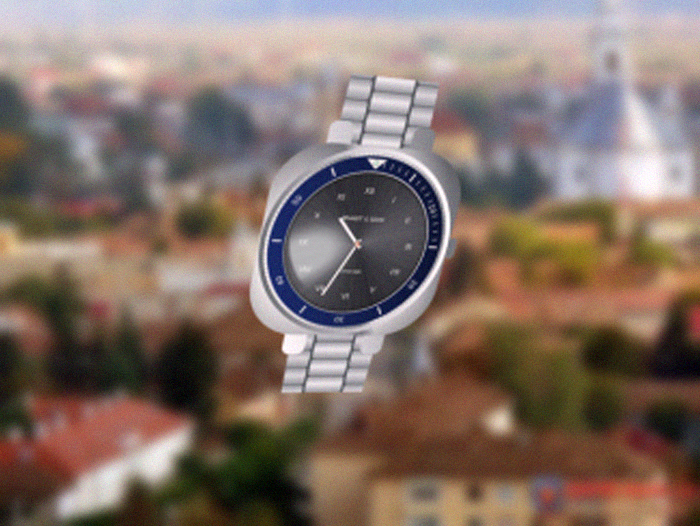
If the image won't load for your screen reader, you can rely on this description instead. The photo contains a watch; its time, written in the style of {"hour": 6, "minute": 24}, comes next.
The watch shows {"hour": 10, "minute": 34}
